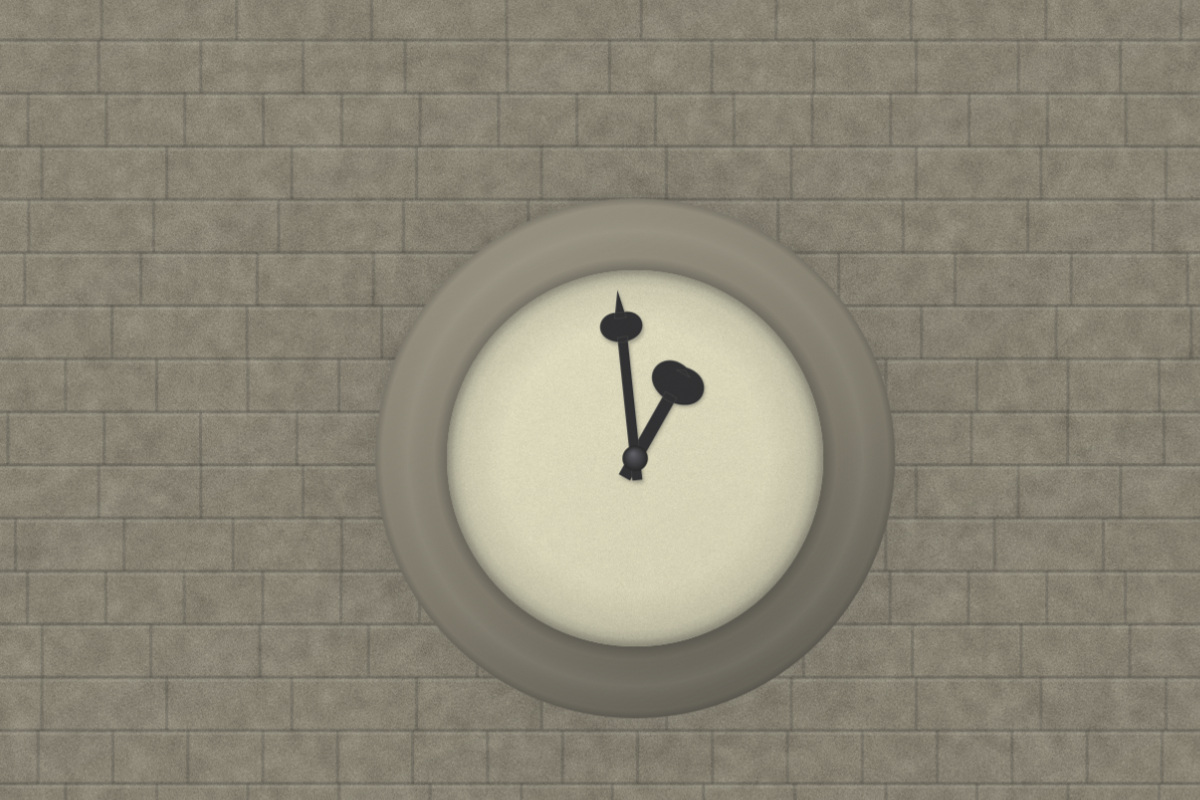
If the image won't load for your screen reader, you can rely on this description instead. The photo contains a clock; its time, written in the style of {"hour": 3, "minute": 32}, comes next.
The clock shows {"hour": 12, "minute": 59}
